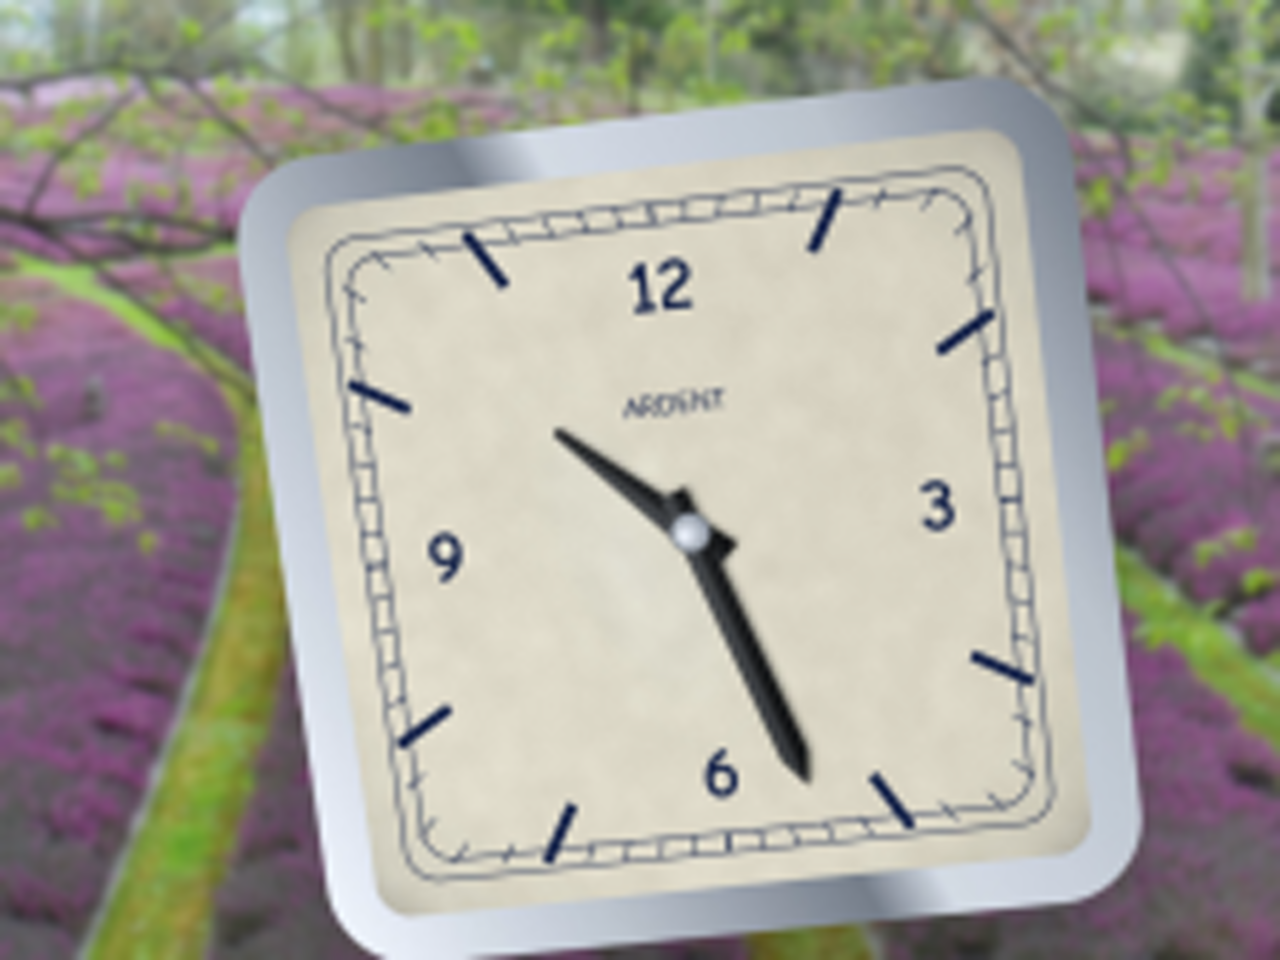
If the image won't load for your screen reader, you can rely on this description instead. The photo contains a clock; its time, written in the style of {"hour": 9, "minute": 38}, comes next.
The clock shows {"hour": 10, "minute": 27}
